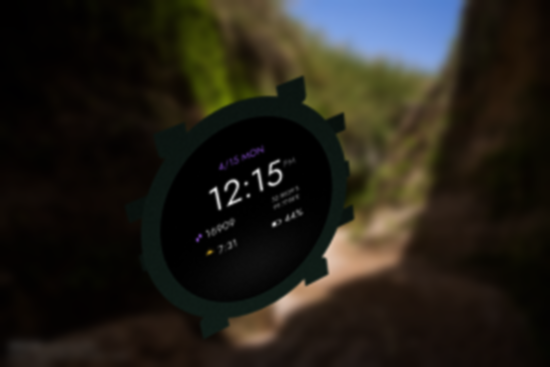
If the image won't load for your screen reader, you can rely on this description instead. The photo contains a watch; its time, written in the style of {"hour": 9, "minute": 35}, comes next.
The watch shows {"hour": 12, "minute": 15}
